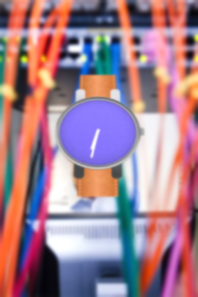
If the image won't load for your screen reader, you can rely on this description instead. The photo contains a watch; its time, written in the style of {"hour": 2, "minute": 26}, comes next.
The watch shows {"hour": 6, "minute": 32}
